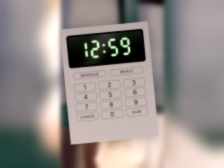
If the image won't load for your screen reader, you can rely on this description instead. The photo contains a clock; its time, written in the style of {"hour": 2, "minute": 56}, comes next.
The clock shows {"hour": 12, "minute": 59}
